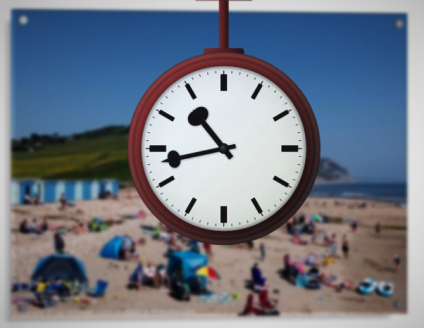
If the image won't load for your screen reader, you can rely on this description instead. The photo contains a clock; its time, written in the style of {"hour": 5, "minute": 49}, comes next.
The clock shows {"hour": 10, "minute": 43}
